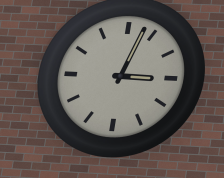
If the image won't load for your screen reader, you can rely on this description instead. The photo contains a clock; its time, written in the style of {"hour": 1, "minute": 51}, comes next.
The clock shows {"hour": 3, "minute": 3}
